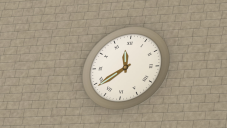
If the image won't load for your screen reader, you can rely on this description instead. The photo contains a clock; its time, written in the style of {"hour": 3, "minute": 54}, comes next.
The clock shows {"hour": 11, "minute": 39}
